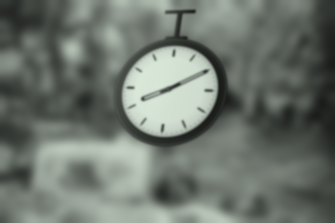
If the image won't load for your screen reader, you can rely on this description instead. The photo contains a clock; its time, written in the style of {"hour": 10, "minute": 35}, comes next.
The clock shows {"hour": 8, "minute": 10}
